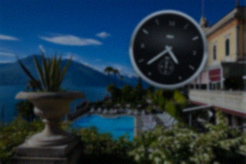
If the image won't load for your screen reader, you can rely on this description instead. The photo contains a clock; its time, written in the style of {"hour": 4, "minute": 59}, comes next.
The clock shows {"hour": 4, "minute": 38}
